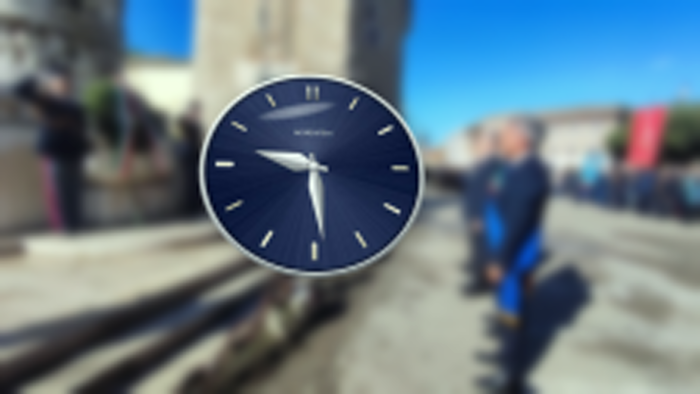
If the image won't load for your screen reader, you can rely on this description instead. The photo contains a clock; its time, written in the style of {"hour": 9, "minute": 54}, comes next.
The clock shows {"hour": 9, "minute": 29}
